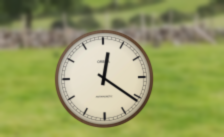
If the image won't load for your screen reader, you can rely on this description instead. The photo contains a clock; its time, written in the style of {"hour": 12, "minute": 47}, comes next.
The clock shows {"hour": 12, "minute": 21}
